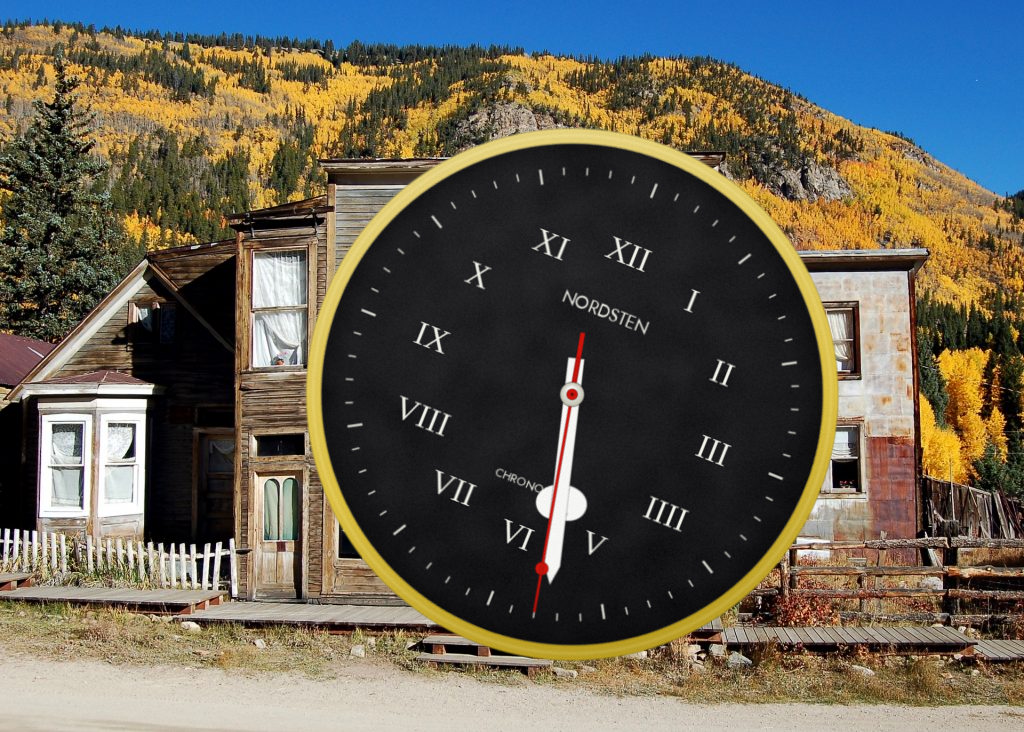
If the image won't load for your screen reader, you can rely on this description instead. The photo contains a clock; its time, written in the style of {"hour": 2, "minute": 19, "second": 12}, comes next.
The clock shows {"hour": 5, "minute": 27, "second": 28}
